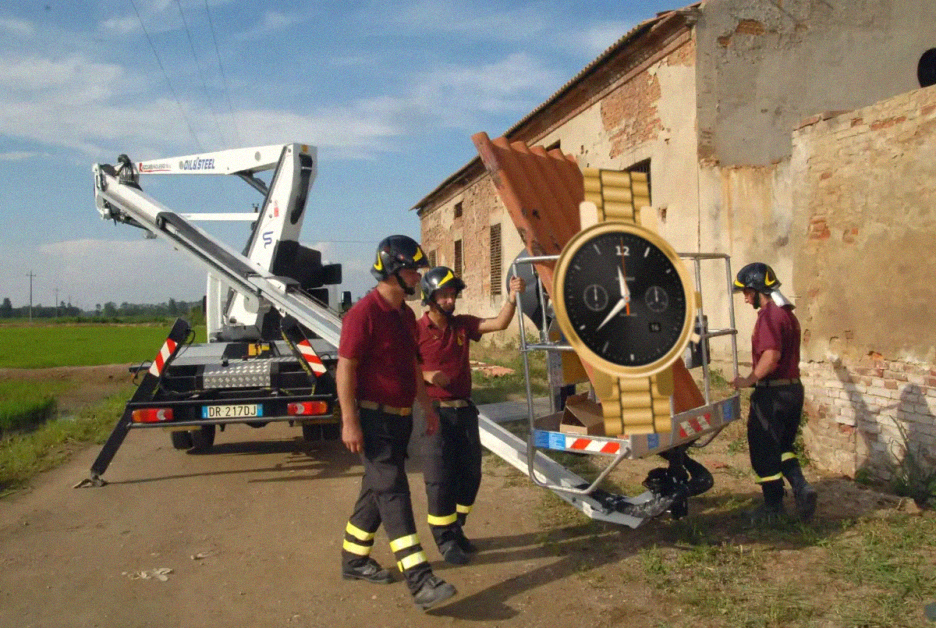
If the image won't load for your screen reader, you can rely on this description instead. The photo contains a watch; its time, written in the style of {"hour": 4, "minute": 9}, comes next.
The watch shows {"hour": 11, "minute": 38}
